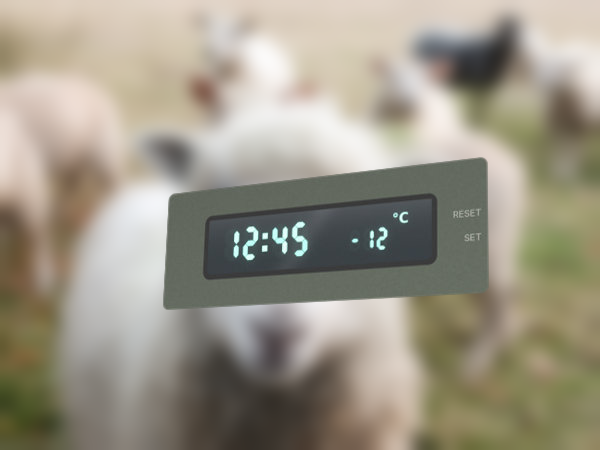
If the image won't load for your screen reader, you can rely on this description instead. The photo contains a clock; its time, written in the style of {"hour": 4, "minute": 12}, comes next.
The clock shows {"hour": 12, "minute": 45}
